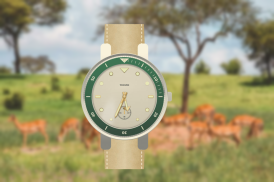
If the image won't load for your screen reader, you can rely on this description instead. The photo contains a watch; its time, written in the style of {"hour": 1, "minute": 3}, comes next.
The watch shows {"hour": 5, "minute": 34}
